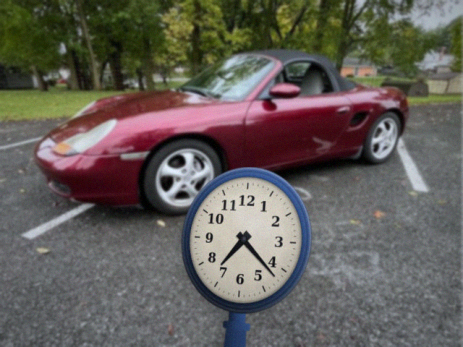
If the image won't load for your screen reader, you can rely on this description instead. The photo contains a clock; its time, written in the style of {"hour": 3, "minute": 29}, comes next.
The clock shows {"hour": 7, "minute": 22}
